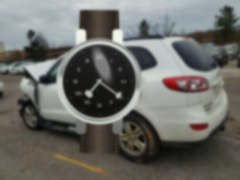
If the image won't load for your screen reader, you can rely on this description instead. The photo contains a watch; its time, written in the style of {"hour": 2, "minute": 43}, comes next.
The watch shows {"hour": 7, "minute": 21}
